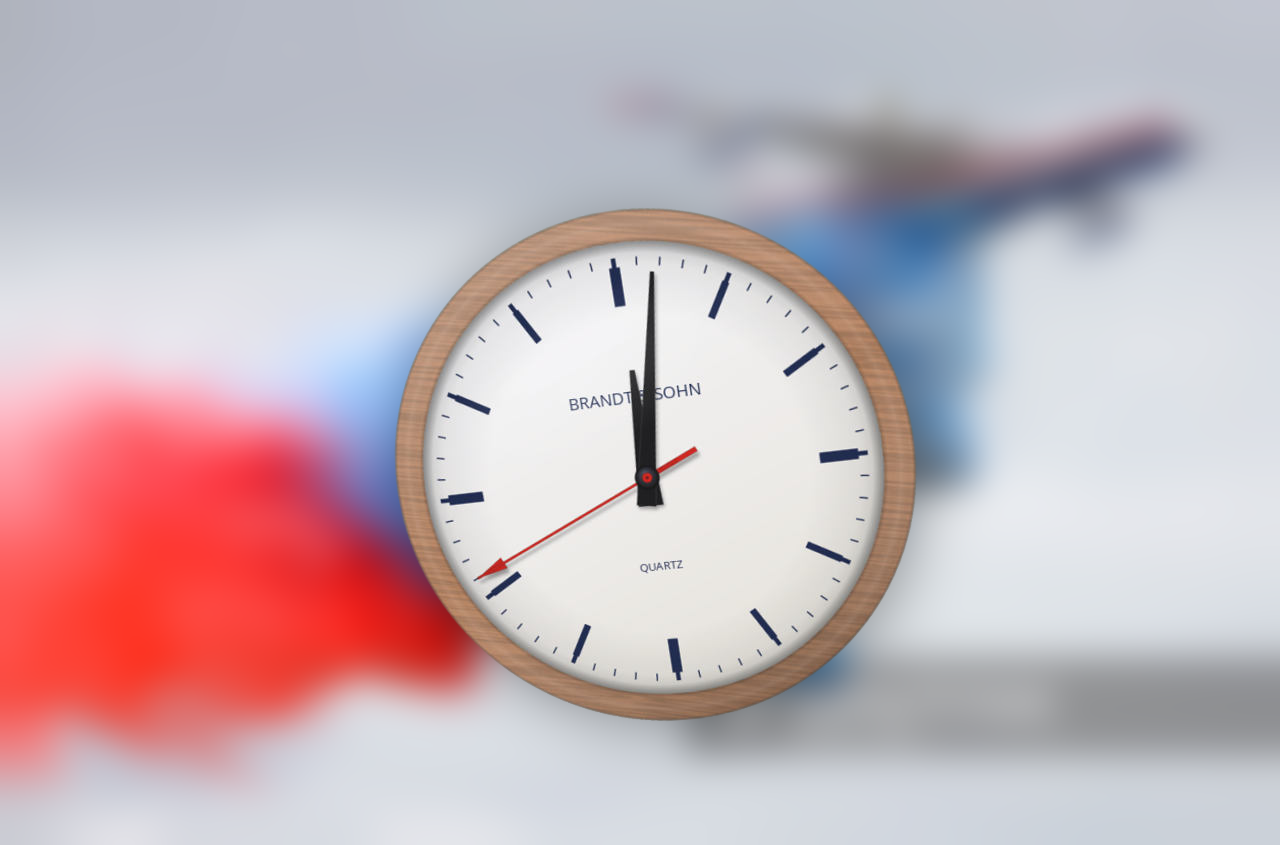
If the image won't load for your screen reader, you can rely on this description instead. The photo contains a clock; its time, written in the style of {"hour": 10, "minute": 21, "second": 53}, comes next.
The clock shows {"hour": 12, "minute": 1, "second": 41}
